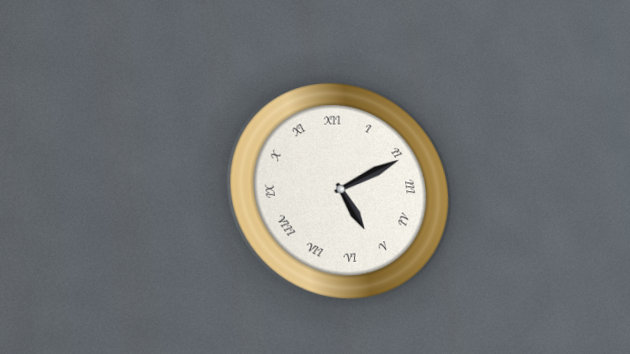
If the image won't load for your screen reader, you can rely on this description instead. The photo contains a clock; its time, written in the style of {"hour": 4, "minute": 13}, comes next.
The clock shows {"hour": 5, "minute": 11}
